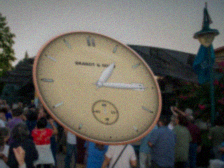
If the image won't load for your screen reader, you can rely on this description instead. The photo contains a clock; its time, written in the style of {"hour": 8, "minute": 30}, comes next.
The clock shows {"hour": 1, "minute": 15}
